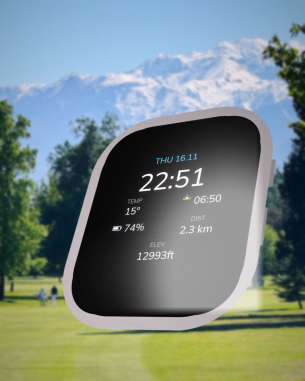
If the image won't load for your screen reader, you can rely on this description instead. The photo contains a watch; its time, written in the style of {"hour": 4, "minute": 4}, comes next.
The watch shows {"hour": 22, "minute": 51}
